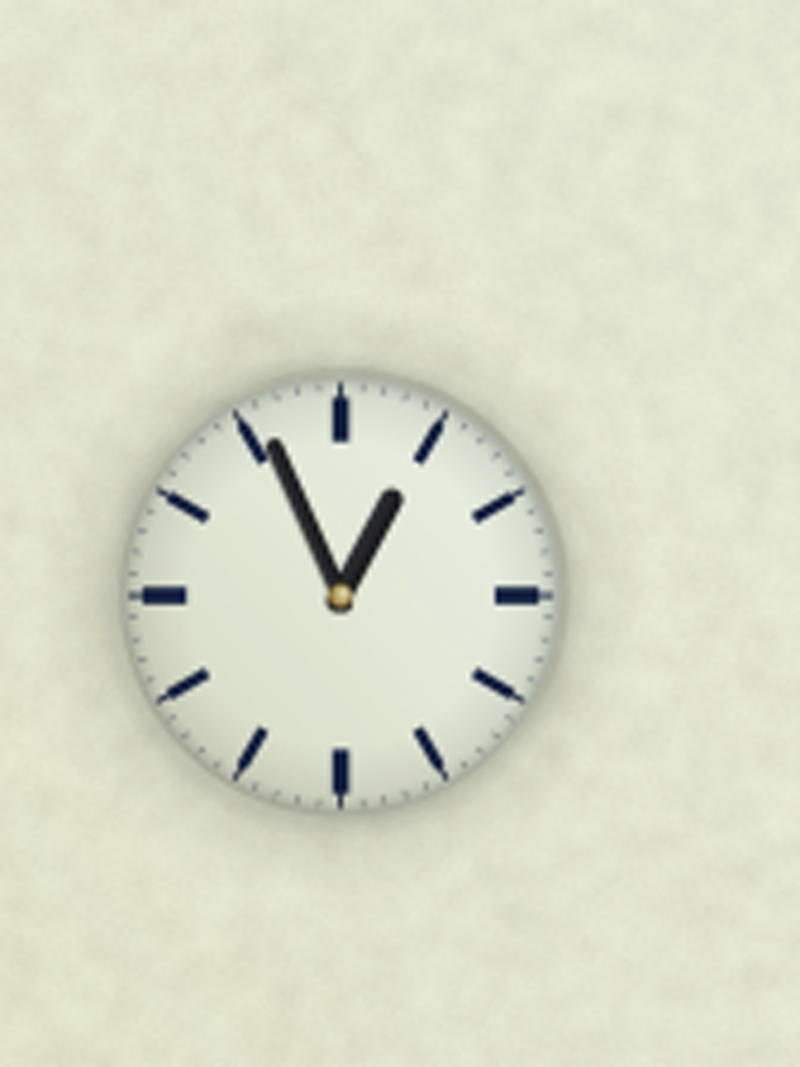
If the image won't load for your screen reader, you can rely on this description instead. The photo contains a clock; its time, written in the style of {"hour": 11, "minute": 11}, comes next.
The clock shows {"hour": 12, "minute": 56}
